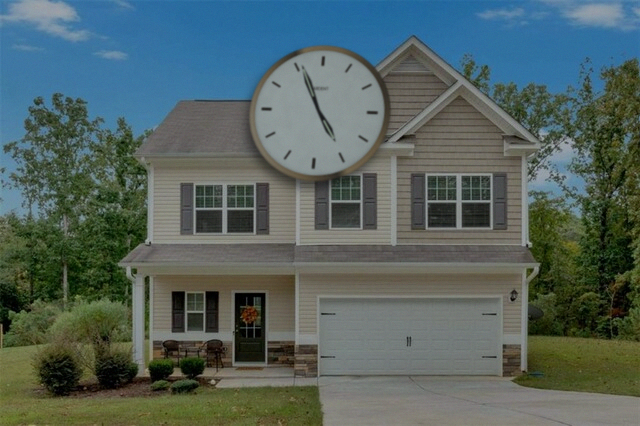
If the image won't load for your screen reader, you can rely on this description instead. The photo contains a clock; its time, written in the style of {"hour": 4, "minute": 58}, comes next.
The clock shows {"hour": 4, "minute": 56}
